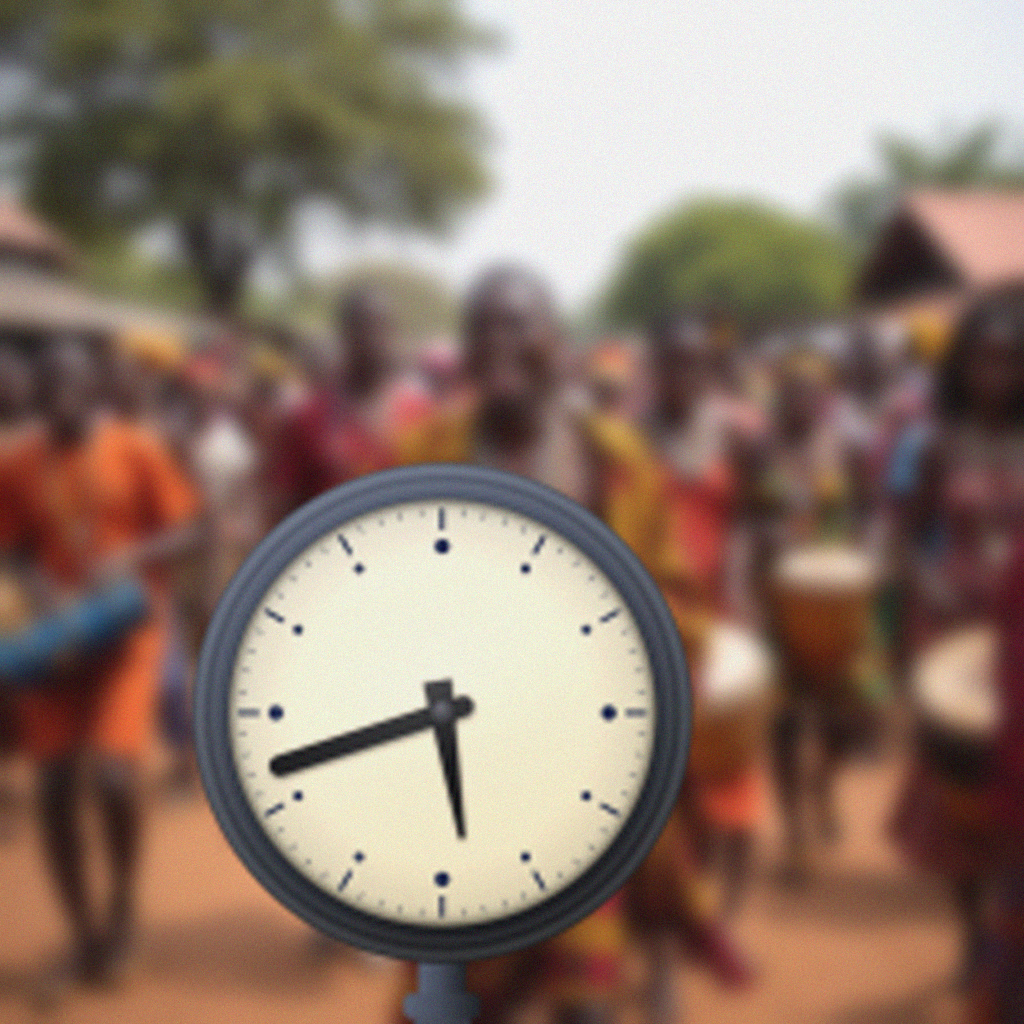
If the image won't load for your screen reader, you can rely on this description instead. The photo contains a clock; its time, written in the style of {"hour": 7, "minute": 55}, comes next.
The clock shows {"hour": 5, "minute": 42}
